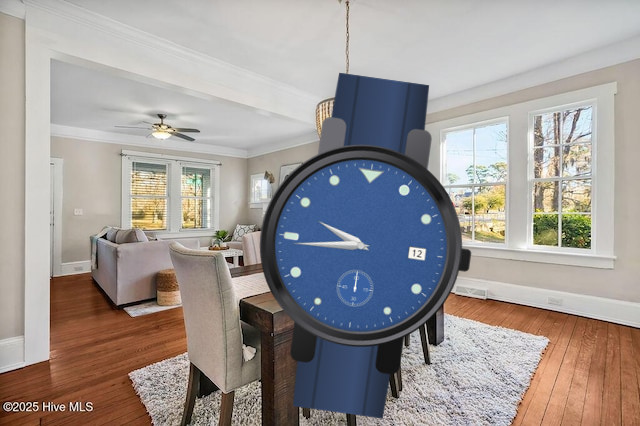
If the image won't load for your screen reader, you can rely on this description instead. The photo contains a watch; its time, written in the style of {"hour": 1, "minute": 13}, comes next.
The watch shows {"hour": 9, "minute": 44}
